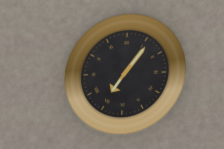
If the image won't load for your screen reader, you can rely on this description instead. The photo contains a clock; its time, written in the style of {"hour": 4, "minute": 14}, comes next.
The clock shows {"hour": 7, "minute": 6}
